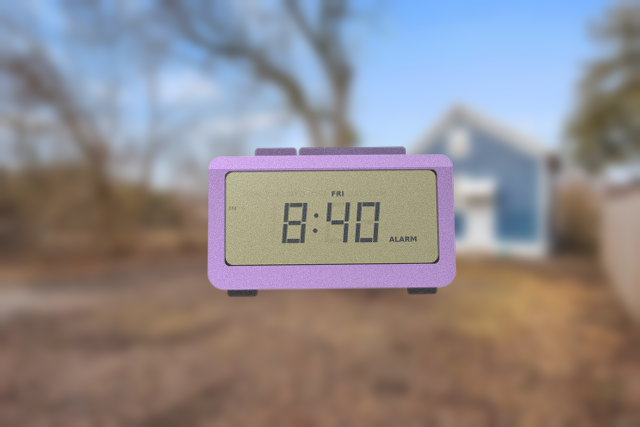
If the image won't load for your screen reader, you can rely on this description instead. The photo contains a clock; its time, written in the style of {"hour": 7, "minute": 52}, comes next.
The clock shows {"hour": 8, "minute": 40}
